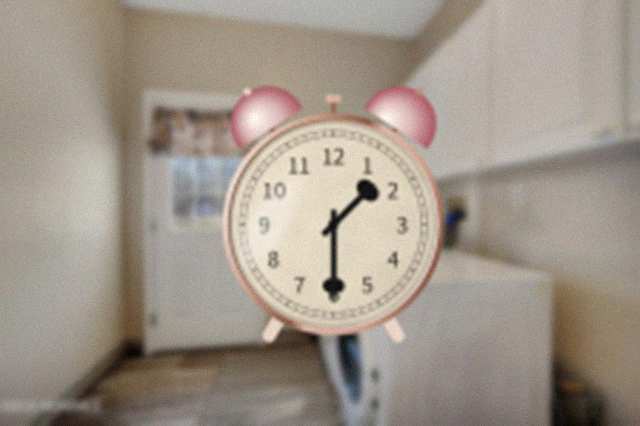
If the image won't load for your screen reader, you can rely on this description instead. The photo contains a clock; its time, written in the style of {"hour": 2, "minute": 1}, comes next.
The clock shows {"hour": 1, "minute": 30}
